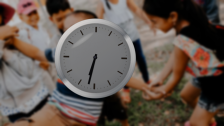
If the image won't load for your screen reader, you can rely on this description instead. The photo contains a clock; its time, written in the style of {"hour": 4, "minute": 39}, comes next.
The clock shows {"hour": 6, "minute": 32}
